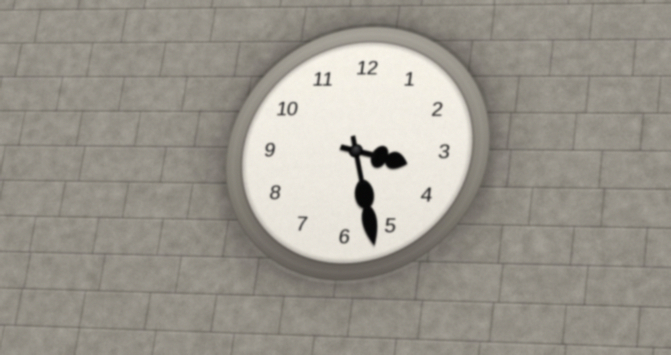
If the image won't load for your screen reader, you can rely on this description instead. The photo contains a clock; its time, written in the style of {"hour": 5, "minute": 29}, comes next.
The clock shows {"hour": 3, "minute": 27}
